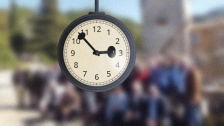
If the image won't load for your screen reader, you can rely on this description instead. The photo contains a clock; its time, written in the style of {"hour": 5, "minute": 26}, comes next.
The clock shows {"hour": 2, "minute": 53}
